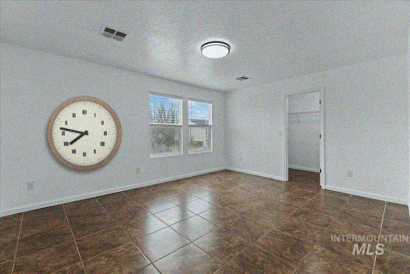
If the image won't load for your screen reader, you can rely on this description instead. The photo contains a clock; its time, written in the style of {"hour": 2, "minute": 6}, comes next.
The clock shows {"hour": 7, "minute": 47}
